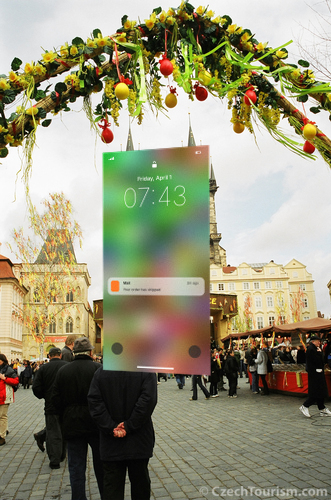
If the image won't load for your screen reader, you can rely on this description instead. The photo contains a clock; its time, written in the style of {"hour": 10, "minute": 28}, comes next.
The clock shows {"hour": 7, "minute": 43}
